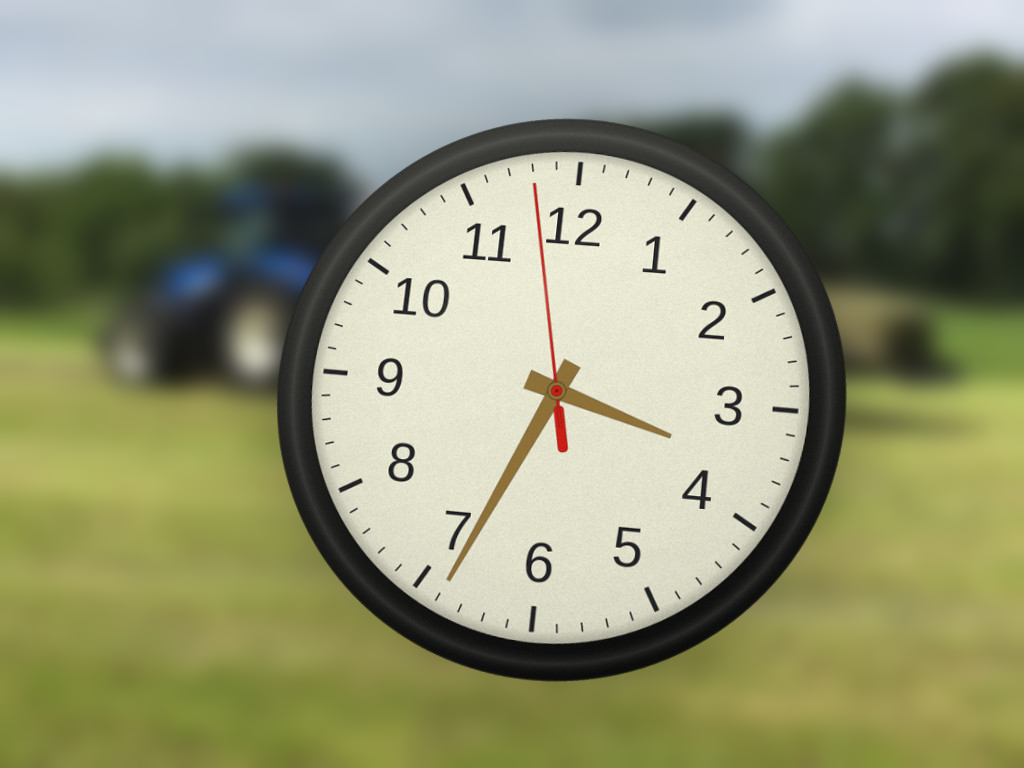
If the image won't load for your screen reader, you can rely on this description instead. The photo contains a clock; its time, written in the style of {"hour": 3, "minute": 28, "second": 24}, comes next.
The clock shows {"hour": 3, "minute": 33, "second": 58}
